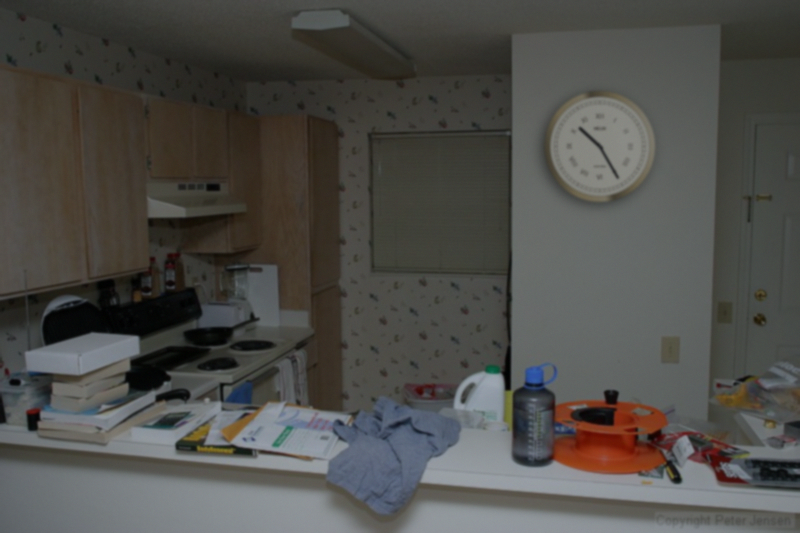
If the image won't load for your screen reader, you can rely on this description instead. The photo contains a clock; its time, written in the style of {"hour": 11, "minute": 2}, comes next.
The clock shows {"hour": 10, "minute": 25}
